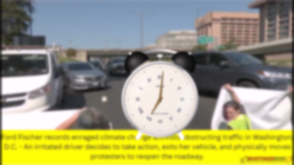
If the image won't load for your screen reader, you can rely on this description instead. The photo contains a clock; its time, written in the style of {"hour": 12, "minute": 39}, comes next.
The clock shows {"hour": 7, "minute": 1}
